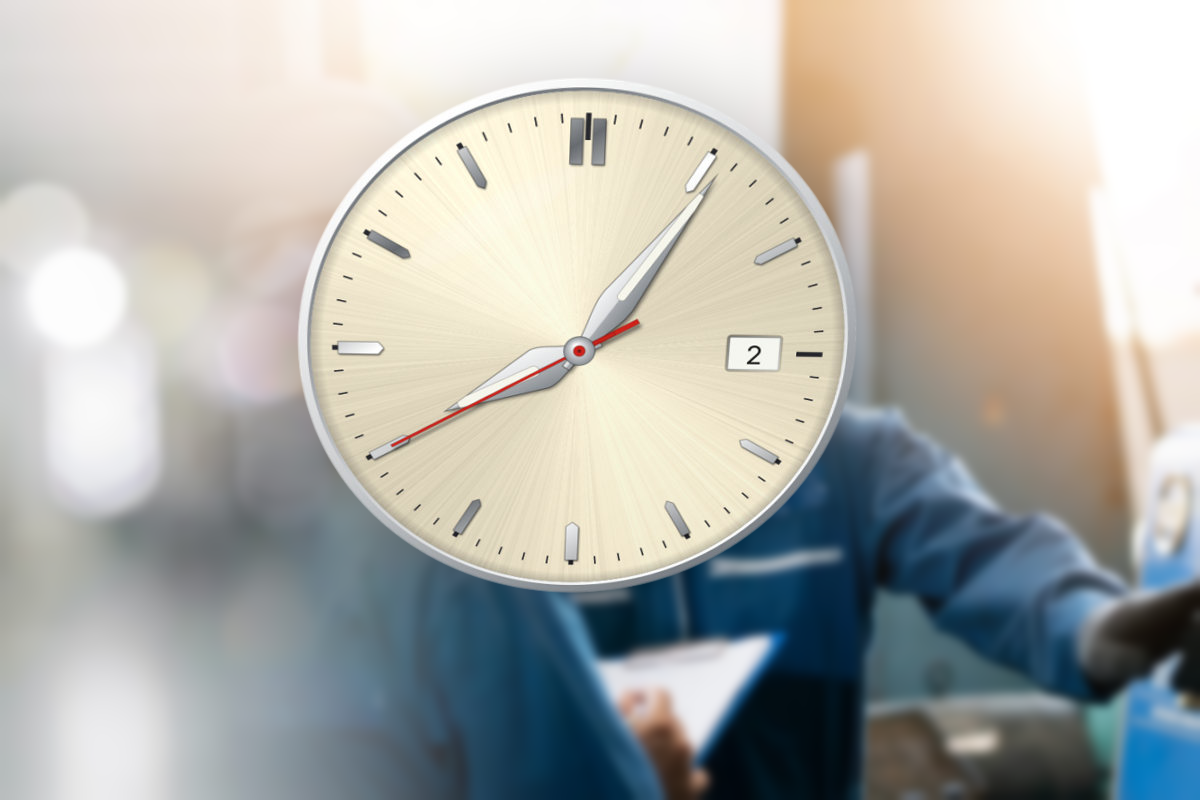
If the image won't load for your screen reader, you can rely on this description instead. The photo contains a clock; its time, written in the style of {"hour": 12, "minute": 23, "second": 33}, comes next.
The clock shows {"hour": 8, "minute": 5, "second": 40}
